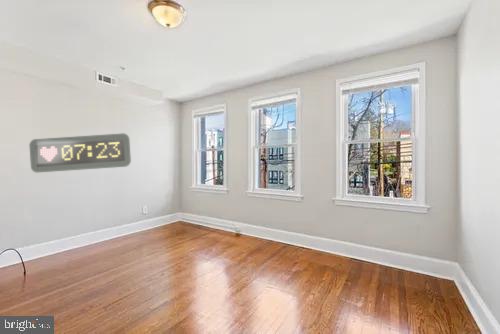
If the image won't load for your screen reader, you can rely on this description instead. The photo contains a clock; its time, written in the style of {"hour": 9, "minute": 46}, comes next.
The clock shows {"hour": 7, "minute": 23}
